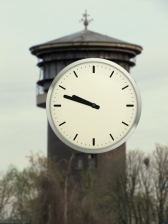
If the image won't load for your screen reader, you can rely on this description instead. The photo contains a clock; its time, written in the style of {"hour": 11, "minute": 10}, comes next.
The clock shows {"hour": 9, "minute": 48}
